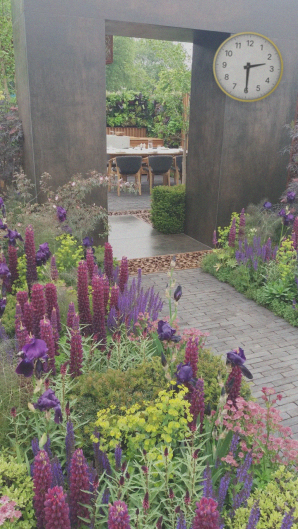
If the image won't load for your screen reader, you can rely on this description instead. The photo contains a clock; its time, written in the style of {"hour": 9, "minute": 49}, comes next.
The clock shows {"hour": 2, "minute": 30}
